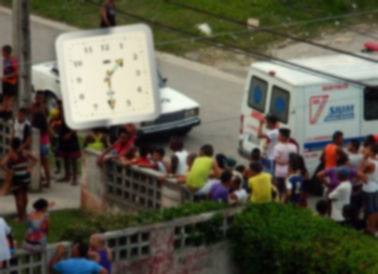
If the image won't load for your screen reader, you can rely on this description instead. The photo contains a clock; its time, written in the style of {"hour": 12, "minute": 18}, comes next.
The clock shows {"hour": 1, "minute": 30}
